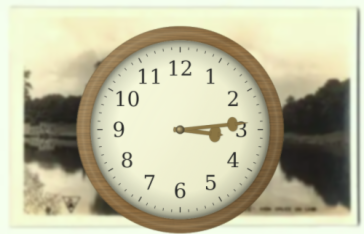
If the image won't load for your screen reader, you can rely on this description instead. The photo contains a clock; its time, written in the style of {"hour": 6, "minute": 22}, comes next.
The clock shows {"hour": 3, "minute": 14}
